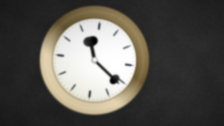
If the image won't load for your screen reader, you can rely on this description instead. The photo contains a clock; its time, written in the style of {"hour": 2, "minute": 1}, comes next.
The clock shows {"hour": 11, "minute": 21}
